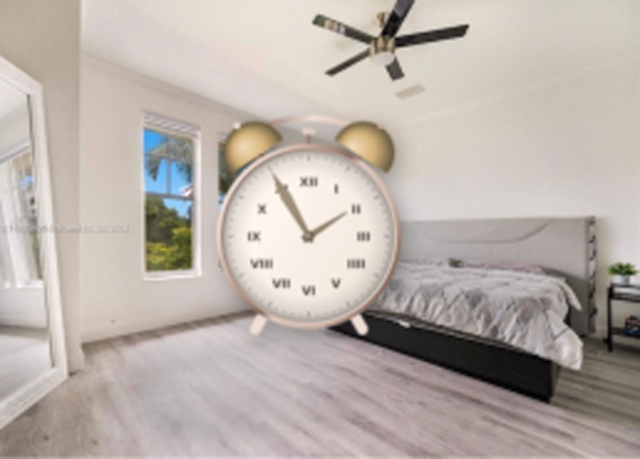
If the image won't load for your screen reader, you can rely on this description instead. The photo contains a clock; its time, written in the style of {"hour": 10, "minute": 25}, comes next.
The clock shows {"hour": 1, "minute": 55}
